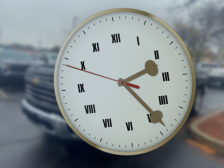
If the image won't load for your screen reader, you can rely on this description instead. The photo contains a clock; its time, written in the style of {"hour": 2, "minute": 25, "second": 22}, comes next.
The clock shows {"hour": 2, "minute": 23, "second": 49}
